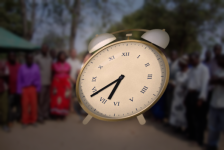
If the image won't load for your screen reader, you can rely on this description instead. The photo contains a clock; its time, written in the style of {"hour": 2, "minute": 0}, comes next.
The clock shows {"hour": 6, "minute": 39}
